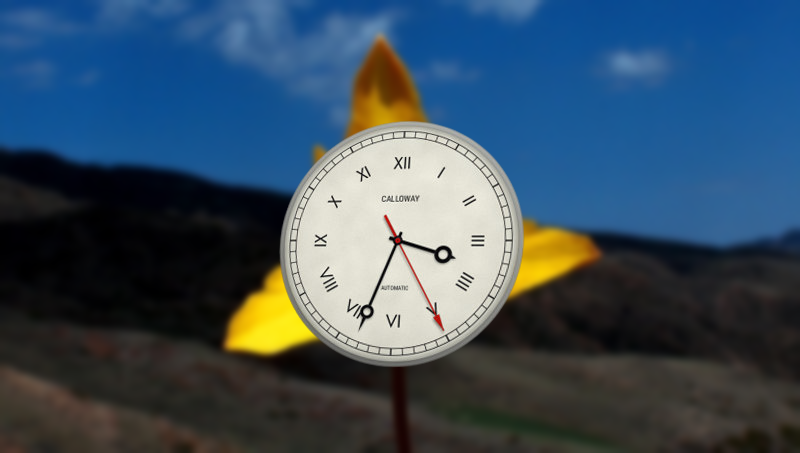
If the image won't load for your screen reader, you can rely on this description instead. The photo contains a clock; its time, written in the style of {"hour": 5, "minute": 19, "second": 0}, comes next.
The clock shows {"hour": 3, "minute": 33, "second": 25}
